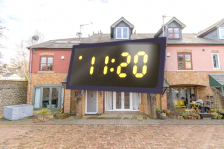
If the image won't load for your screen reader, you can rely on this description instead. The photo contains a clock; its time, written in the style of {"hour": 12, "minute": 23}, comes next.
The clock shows {"hour": 11, "minute": 20}
